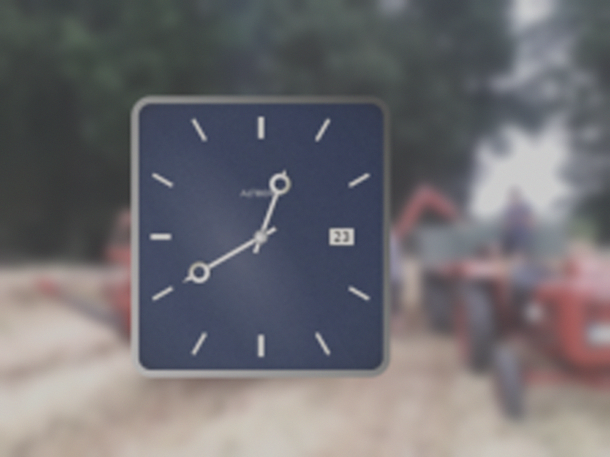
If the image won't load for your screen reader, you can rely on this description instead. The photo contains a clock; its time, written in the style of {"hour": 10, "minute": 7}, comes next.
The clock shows {"hour": 12, "minute": 40}
